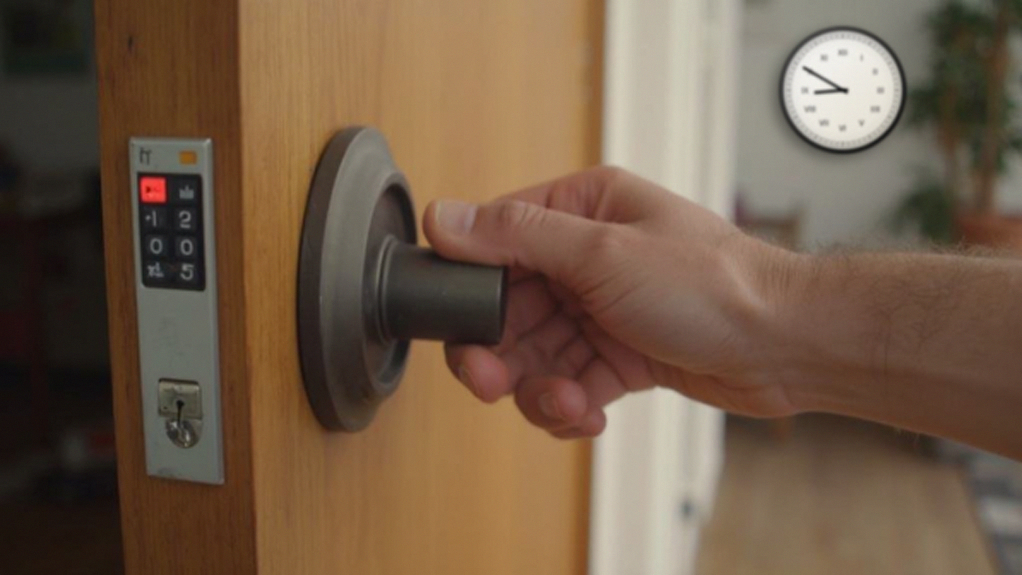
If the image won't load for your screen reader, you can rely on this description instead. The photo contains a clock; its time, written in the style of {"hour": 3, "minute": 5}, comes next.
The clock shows {"hour": 8, "minute": 50}
